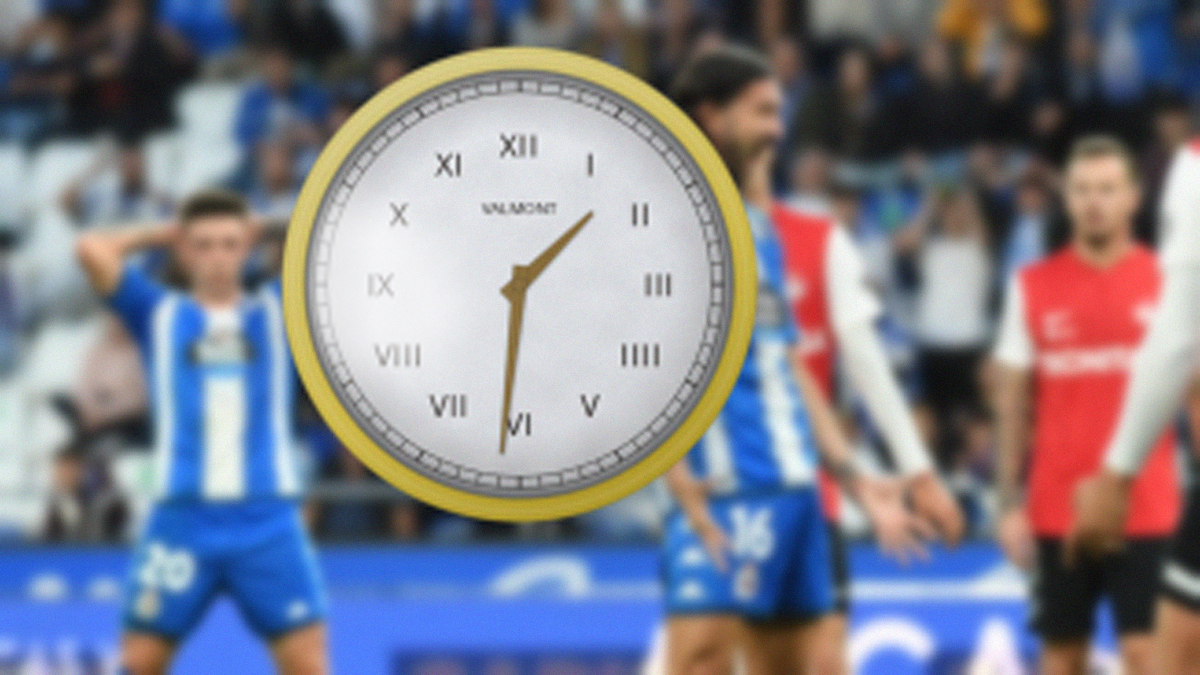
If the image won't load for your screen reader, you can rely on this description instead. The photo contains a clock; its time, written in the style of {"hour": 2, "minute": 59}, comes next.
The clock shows {"hour": 1, "minute": 31}
